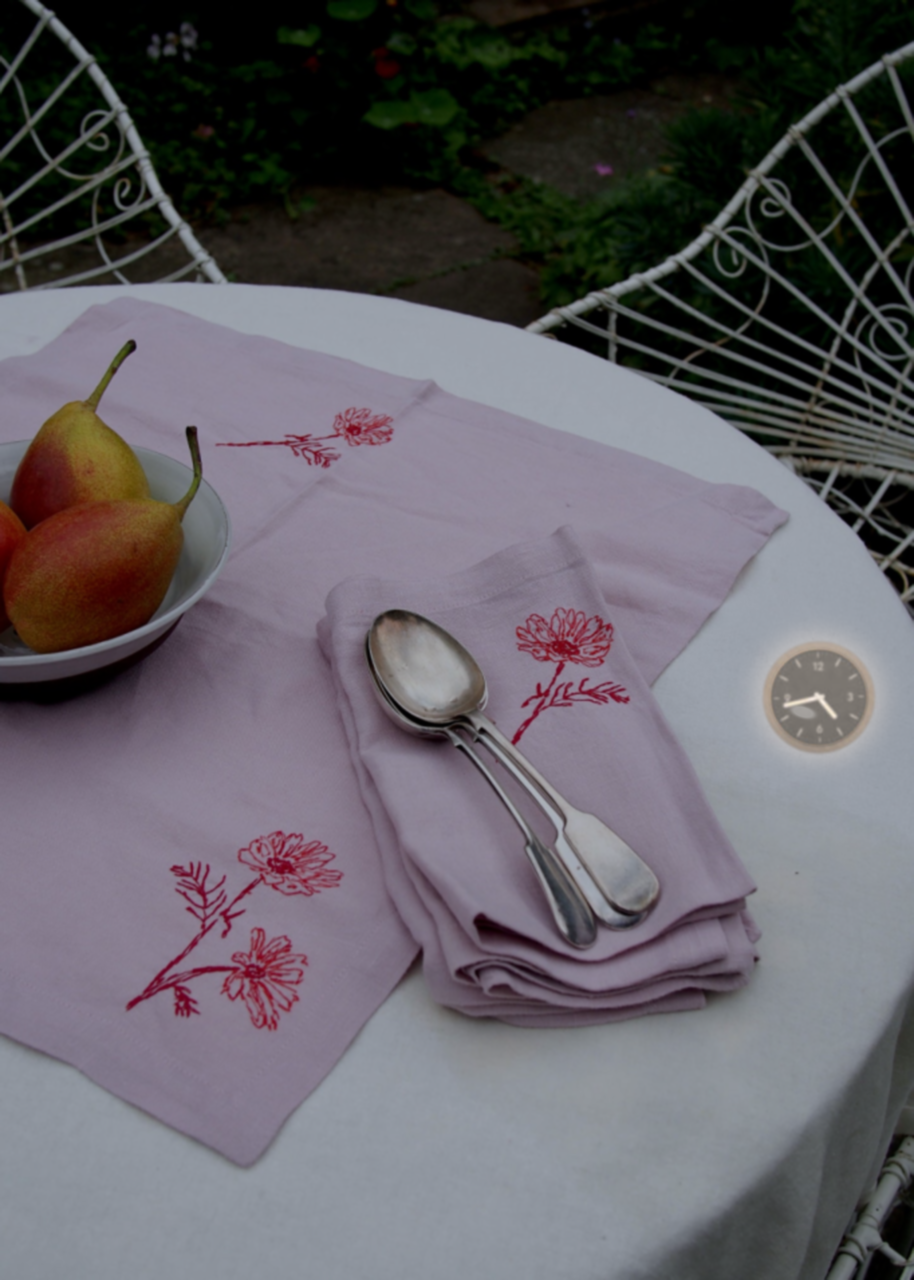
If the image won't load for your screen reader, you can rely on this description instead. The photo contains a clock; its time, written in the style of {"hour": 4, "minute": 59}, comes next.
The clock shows {"hour": 4, "minute": 43}
